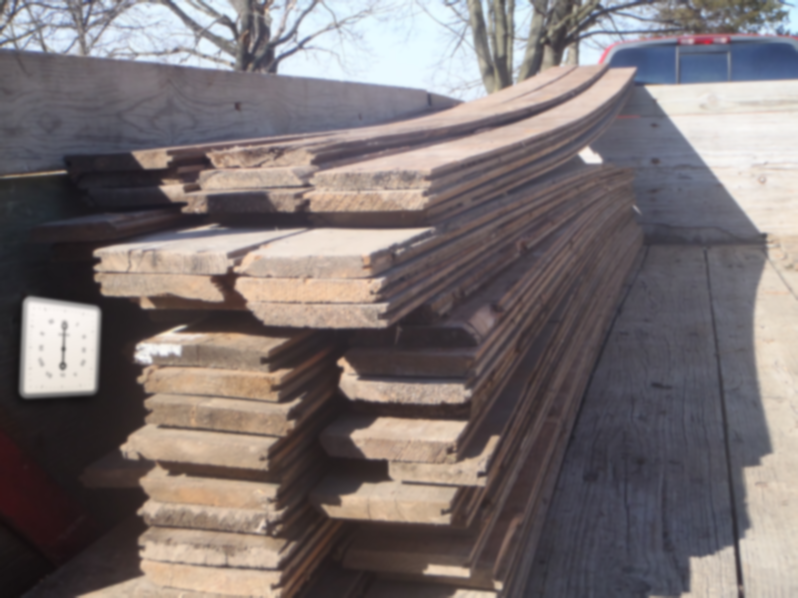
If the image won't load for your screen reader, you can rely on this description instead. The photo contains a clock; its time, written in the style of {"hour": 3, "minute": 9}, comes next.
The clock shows {"hour": 6, "minute": 0}
